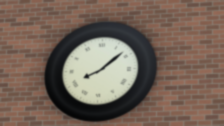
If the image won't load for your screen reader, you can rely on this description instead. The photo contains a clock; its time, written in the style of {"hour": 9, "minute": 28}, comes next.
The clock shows {"hour": 8, "minute": 8}
